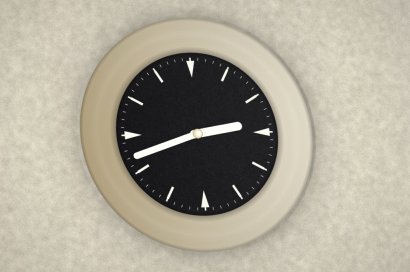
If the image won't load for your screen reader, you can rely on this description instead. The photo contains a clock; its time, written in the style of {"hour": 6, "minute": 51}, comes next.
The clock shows {"hour": 2, "minute": 42}
